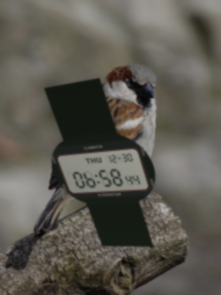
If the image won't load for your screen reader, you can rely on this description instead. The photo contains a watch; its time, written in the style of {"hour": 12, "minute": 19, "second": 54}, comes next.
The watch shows {"hour": 6, "minute": 58, "second": 44}
